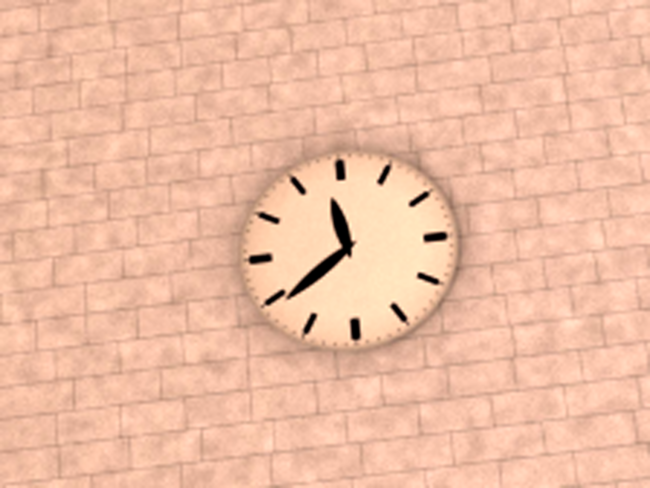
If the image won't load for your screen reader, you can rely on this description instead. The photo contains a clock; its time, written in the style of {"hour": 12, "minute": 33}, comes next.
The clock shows {"hour": 11, "minute": 39}
